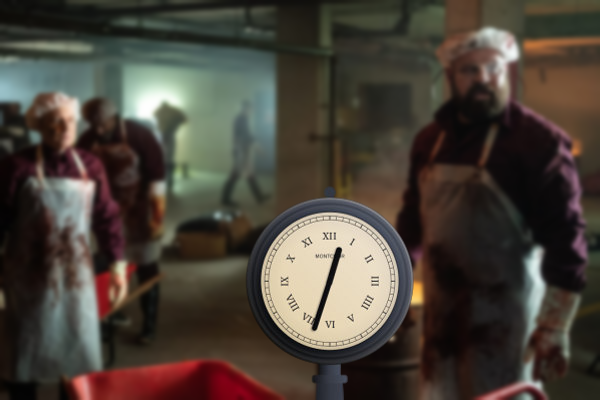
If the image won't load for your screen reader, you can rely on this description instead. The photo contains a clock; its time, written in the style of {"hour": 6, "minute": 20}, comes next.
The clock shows {"hour": 12, "minute": 33}
